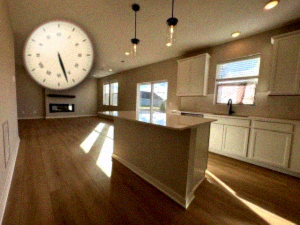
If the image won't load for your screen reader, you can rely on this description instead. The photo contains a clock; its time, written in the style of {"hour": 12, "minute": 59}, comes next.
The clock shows {"hour": 5, "minute": 27}
